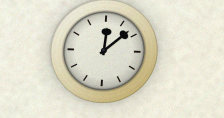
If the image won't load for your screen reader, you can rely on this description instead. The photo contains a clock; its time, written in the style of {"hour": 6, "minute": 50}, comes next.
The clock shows {"hour": 12, "minute": 8}
